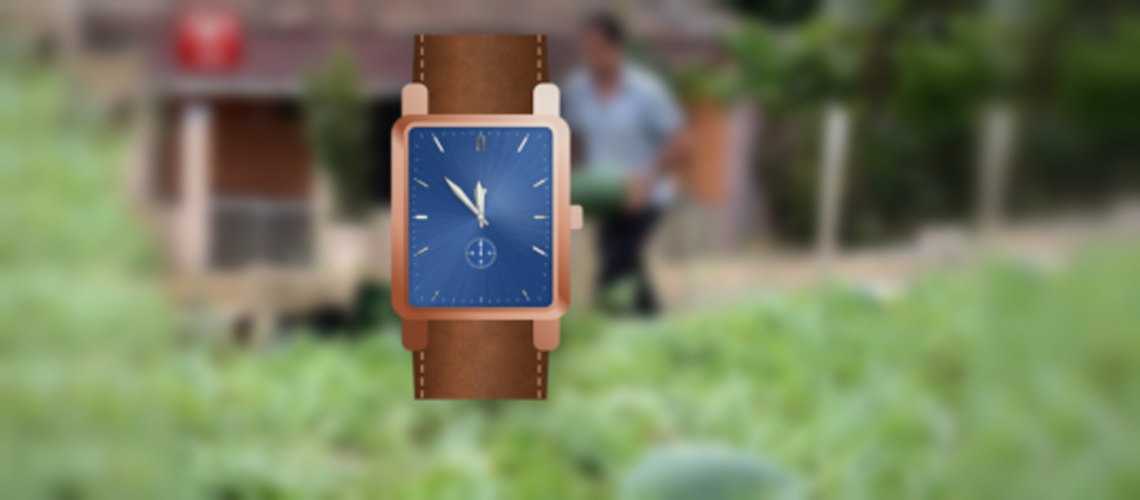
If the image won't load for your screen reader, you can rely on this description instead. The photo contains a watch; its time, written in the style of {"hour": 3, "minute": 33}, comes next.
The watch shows {"hour": 11, "minute": 53}
